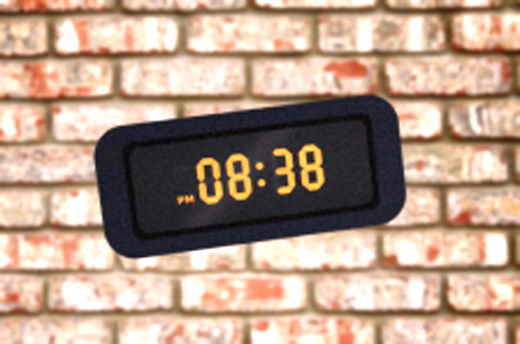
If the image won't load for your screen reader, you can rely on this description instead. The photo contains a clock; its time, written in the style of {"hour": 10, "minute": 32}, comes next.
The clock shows {"hour": 8, "minute": 38}
